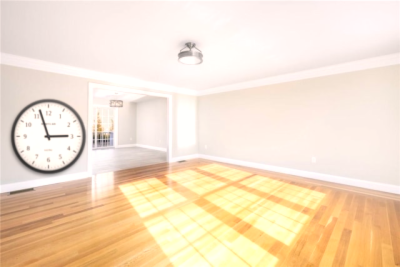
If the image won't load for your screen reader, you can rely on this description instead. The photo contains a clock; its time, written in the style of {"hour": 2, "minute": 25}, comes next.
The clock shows {"hour": 2, "minute": 57}
